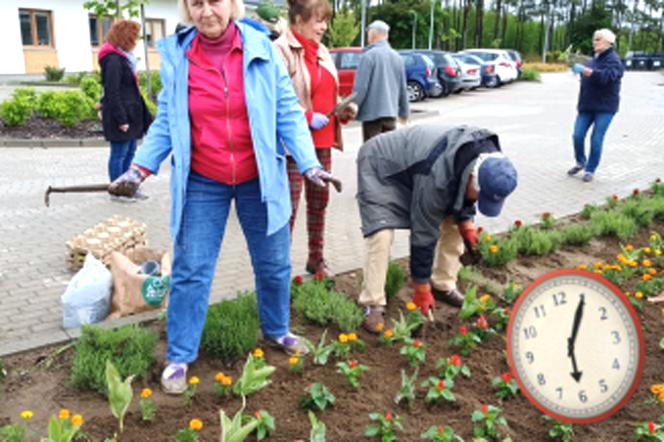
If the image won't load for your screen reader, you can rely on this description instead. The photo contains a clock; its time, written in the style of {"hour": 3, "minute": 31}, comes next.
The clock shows {"hour": 6, "minute": 5}
